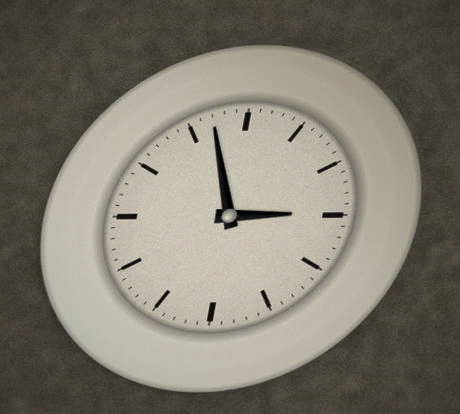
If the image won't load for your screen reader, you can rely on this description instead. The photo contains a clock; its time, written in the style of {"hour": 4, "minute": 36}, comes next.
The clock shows {"hour": 2, "minute": 57}
